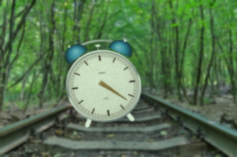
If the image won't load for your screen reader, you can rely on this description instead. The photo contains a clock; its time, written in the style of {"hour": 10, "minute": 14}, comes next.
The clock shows {"hour": 4, "minute": 22}
